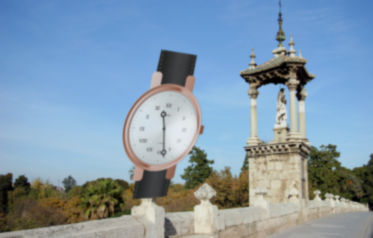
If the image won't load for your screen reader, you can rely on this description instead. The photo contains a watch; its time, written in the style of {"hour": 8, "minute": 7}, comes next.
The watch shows {"hour": 11, "minute": 28}
